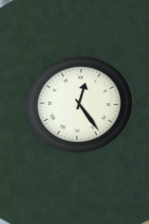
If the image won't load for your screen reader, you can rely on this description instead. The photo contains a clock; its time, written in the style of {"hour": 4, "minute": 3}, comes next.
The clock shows {"hour": 12, "minute": 24}
